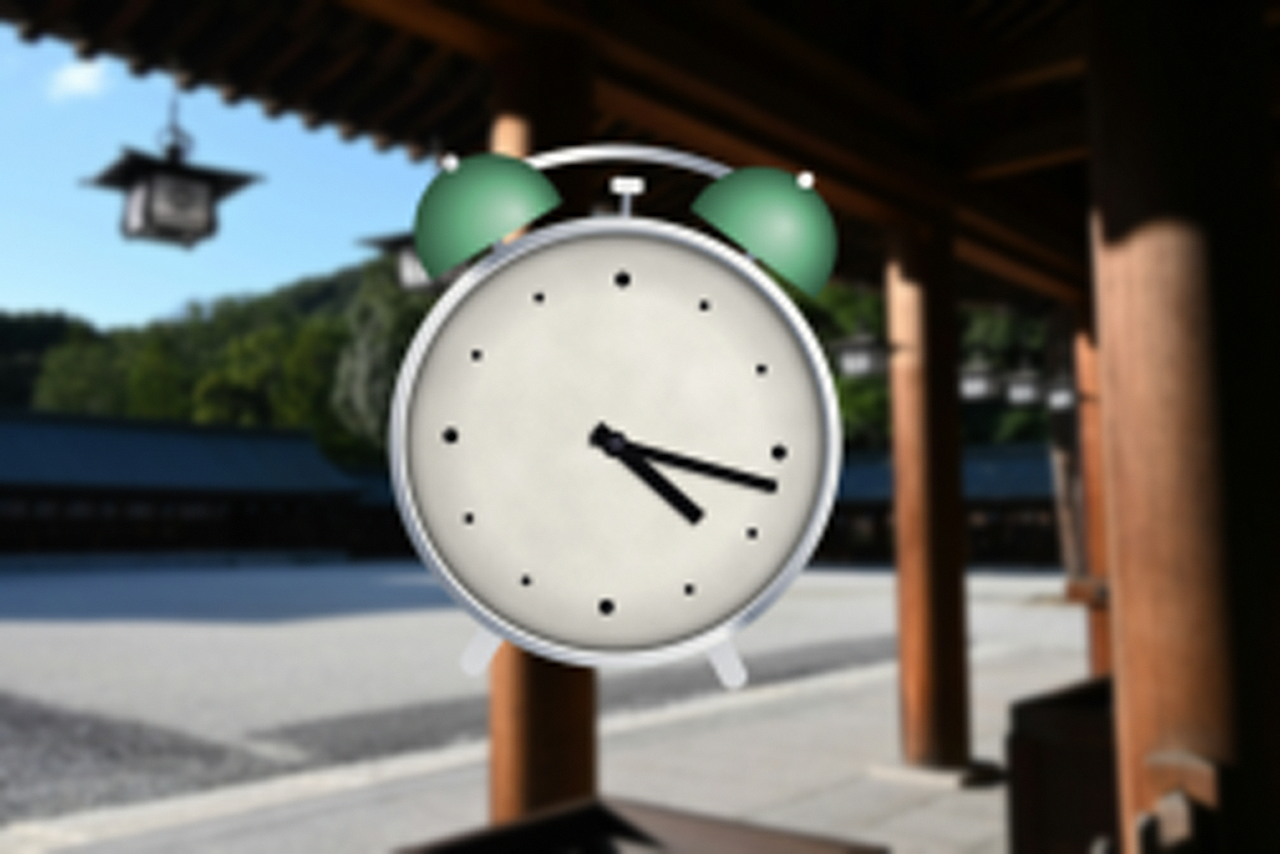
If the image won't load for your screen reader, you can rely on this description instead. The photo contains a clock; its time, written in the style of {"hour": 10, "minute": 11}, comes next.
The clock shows {"hour": 4, "minute": 17}
